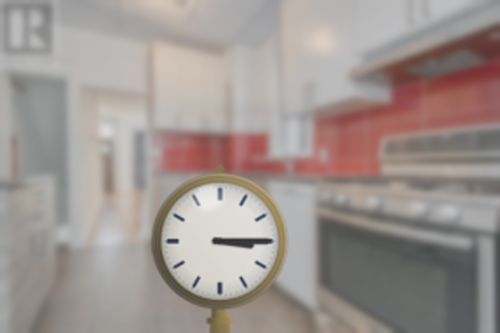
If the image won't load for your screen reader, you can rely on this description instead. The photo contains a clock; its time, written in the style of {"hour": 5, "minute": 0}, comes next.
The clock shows {"hour": 3, "minute": 15}
